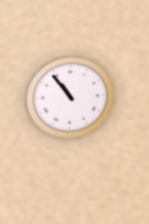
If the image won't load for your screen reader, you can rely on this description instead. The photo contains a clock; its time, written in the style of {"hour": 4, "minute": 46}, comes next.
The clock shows {"hour": 10, "minute": 54}
